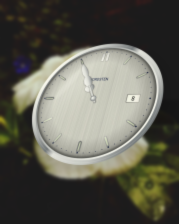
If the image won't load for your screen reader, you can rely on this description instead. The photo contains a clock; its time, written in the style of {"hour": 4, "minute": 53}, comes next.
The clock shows {"hour": 10, "minute": 55}
